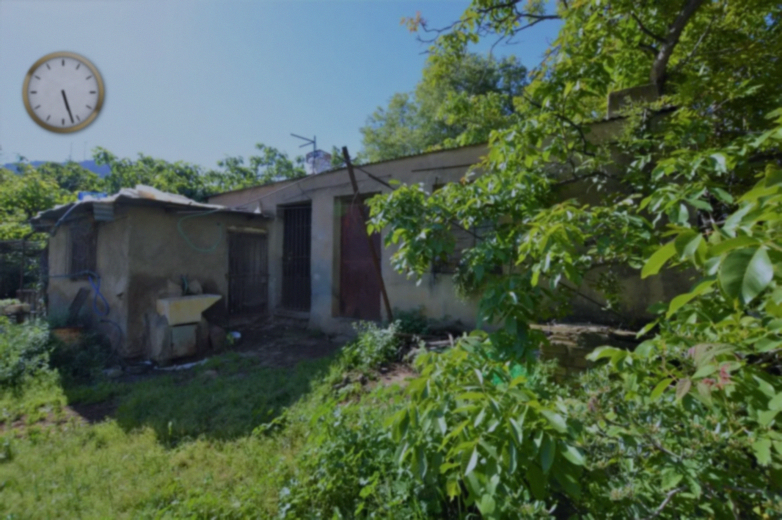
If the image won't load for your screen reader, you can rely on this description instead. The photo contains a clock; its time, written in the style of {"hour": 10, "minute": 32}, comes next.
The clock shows {"hour": 5, "minute": 27}
